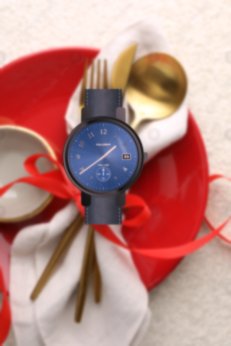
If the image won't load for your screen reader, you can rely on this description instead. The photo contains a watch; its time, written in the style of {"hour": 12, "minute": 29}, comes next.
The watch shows {"hour": 1, "minute": 39}
